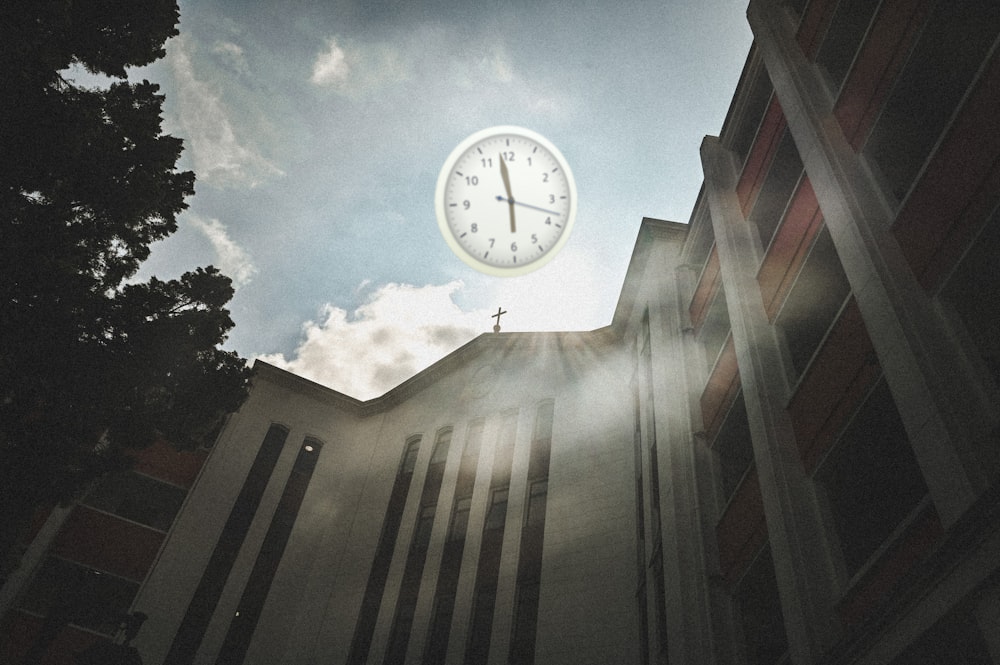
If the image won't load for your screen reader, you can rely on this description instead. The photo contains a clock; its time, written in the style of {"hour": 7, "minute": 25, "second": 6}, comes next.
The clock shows {"hour": 5, "minute": 58, "second": 18}
